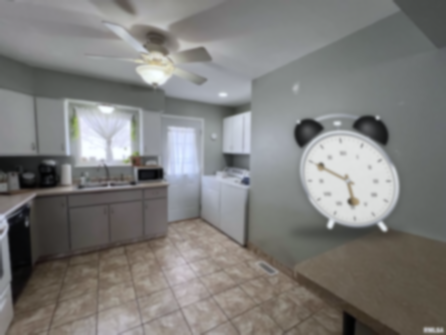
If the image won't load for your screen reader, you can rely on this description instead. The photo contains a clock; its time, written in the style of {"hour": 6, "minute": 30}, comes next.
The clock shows {"hour": 5, "minute": 50}
